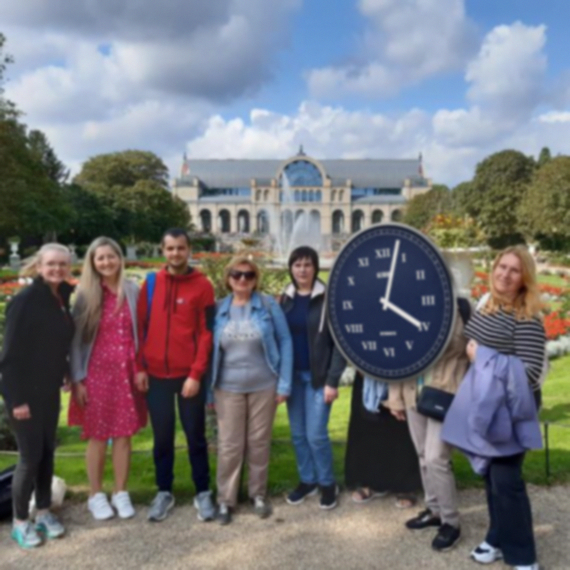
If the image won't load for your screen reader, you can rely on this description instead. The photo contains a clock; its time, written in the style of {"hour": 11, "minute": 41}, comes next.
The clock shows {"hour": 4, "minute": 3}
